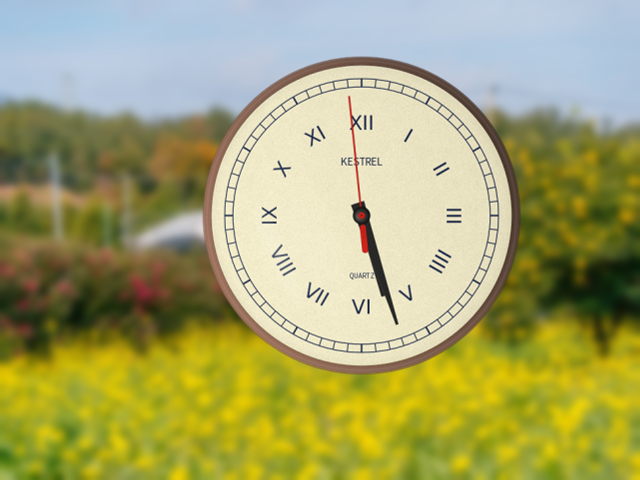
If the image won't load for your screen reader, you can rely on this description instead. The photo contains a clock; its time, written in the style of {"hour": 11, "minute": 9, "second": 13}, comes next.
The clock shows {"hour": 5, "minute": 26, "second": 59}
